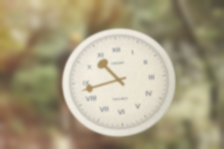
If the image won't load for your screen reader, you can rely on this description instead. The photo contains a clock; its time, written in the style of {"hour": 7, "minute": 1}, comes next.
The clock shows {"hour": 10, "minute": 43}
